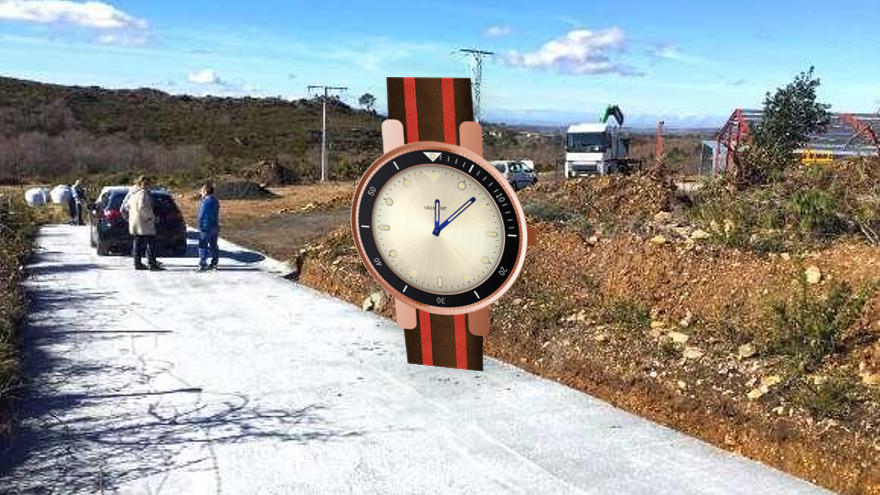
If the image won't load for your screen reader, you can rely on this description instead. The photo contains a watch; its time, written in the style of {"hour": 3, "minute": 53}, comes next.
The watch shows {"hour": 12, "minute": 8}
